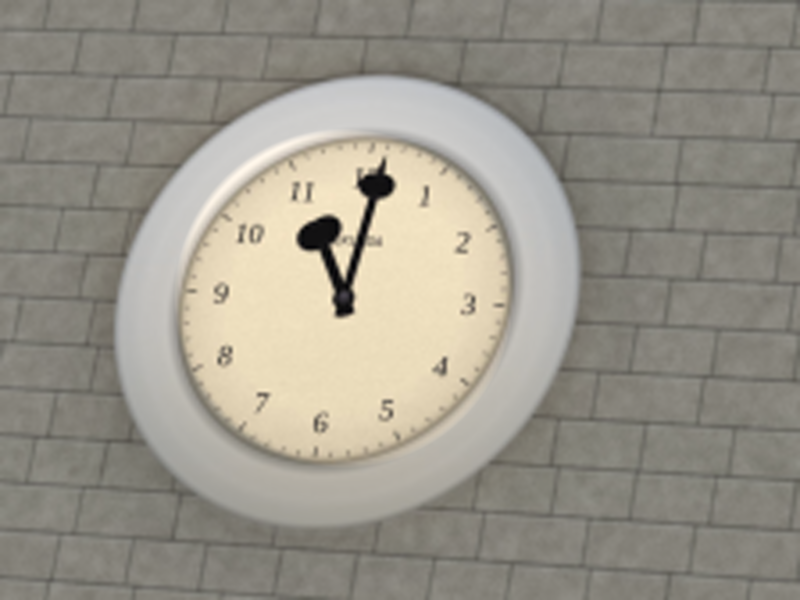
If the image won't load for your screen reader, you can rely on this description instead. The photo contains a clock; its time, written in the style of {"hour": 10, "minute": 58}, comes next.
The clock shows {"hour": 11, "minute": 1}
